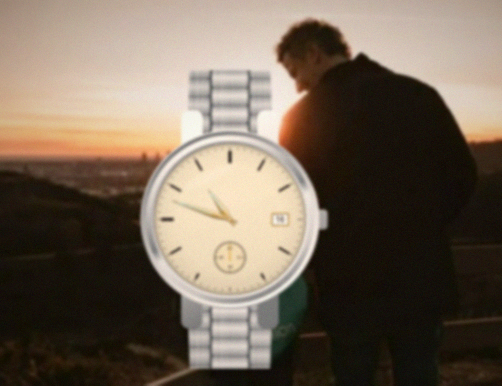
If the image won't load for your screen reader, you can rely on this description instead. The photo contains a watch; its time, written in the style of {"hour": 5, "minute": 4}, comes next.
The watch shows {"hour": 10, "minute": 48}
